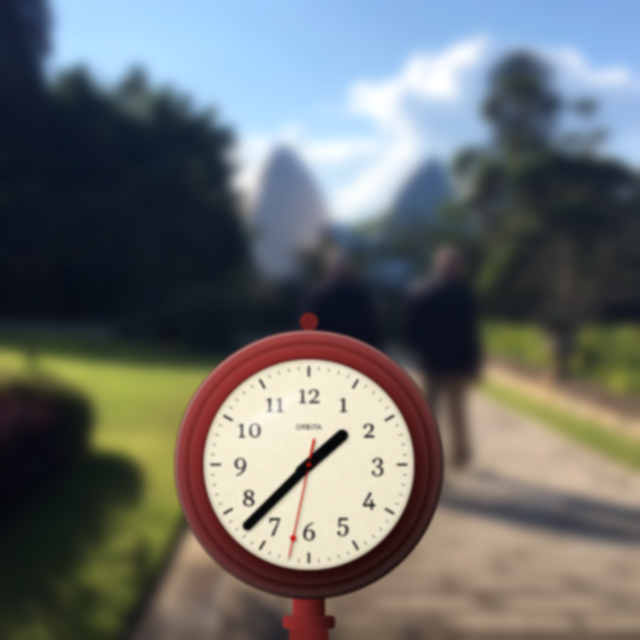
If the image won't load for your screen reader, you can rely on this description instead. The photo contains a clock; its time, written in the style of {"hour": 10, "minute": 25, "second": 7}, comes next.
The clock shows {"hour": 1, "minute": 37, "second": 32}
